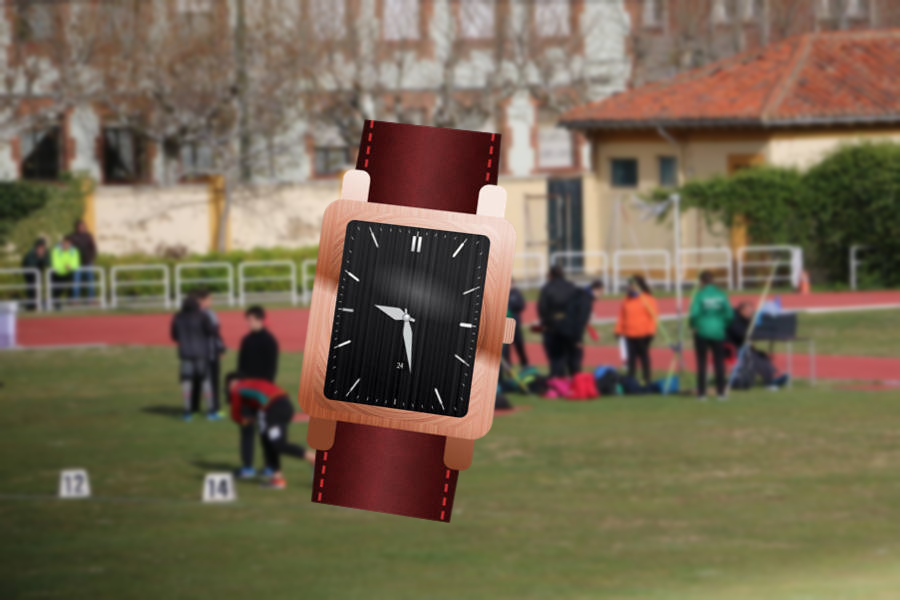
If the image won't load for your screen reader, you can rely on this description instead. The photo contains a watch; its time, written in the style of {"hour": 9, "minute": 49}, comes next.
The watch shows {"hour": 9, "minute": 28}
